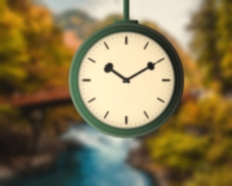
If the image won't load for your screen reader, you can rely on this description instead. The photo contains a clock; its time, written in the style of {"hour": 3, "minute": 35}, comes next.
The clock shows {"hour": 10, "minute": 10}
